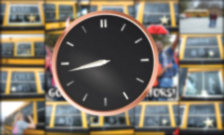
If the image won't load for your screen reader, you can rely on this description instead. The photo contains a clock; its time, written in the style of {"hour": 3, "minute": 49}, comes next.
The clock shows {"hour": 8, "minute": 43}
